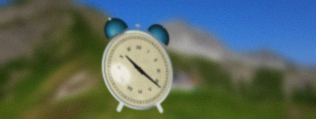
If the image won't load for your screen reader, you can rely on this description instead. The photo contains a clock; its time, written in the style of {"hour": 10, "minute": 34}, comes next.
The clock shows {"hour": 10, "minute": 21}
